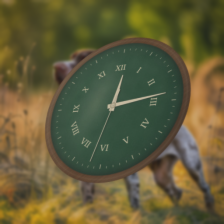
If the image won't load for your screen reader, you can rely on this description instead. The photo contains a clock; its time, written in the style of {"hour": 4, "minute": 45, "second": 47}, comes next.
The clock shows {"hour": 12, "minute": 13, "second": 32}
